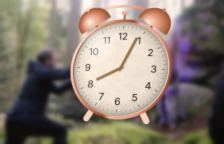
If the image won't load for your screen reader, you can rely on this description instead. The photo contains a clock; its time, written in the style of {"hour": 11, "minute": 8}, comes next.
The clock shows {"hour": 8, "minute": 4}
